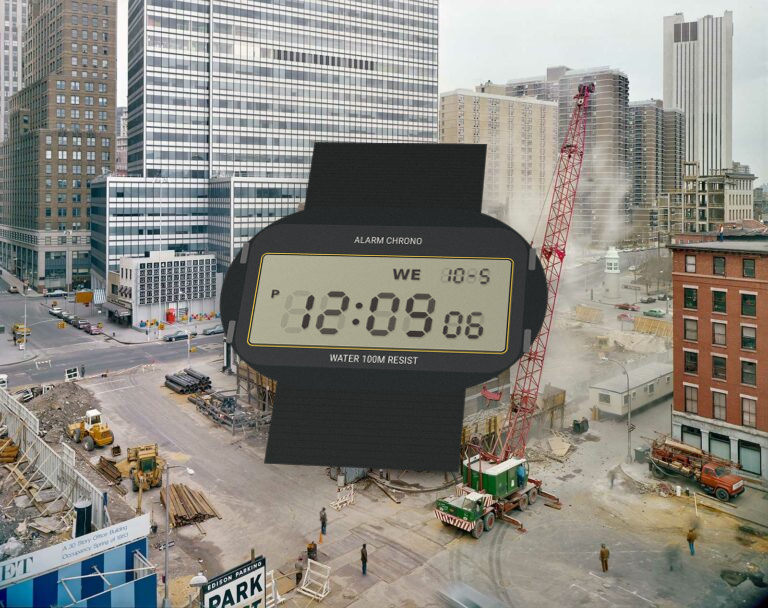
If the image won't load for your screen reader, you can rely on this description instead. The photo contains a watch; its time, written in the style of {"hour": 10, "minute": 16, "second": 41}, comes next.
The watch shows {"hour": 12, "minute": 9, "second": 6}
